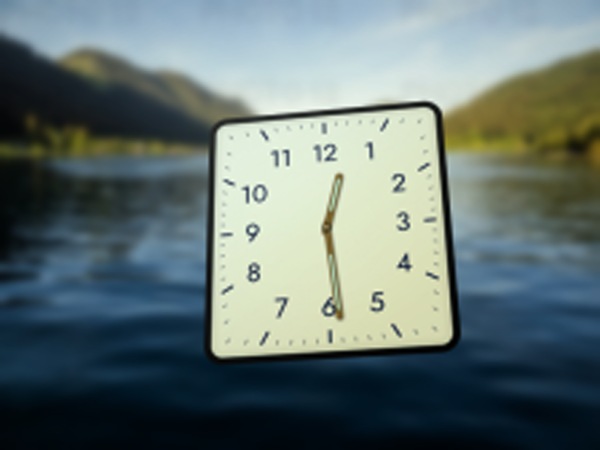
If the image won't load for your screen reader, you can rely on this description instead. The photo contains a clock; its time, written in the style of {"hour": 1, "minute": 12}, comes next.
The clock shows {"hour": 12, "minute": 29}
